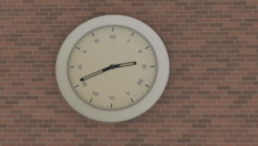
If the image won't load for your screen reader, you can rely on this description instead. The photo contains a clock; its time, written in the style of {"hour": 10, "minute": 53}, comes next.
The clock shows {"hour": 2, "minute": 41}
